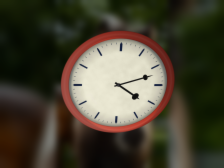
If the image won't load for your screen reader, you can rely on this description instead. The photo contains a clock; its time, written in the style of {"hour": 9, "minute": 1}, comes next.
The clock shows {"hour": 4, "minute": 12}
